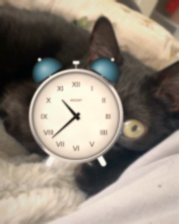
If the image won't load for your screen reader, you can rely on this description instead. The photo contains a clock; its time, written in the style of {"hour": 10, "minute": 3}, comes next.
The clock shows {"hour": 10, "minute": 38}
